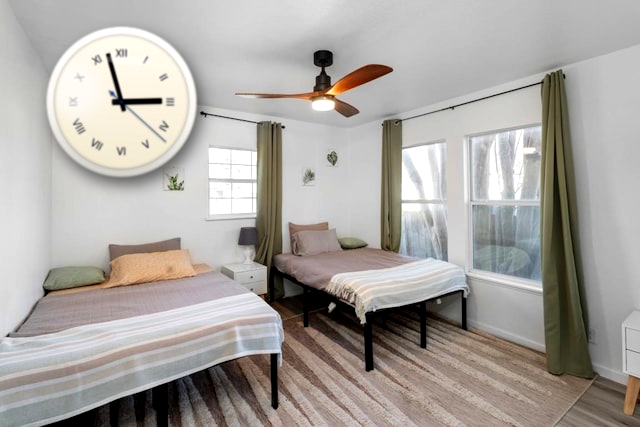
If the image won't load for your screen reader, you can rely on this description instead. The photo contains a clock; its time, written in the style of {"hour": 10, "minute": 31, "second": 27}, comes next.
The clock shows {"hour": 2, "minute": 57, "second": 22}
